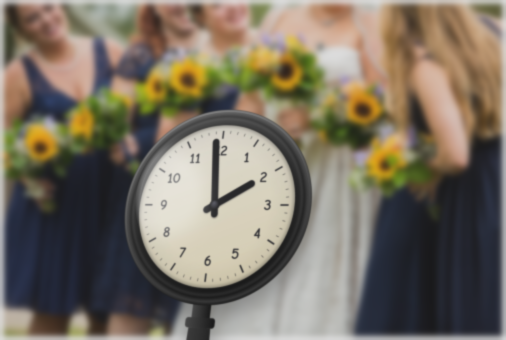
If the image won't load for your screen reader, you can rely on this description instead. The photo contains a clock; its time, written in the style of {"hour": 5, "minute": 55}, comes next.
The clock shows {"hour": 1, "minute": 59}
